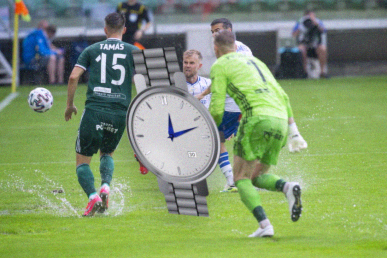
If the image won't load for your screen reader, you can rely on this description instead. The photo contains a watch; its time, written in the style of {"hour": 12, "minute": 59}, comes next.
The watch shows {"hour": 12, "minute": 12}
